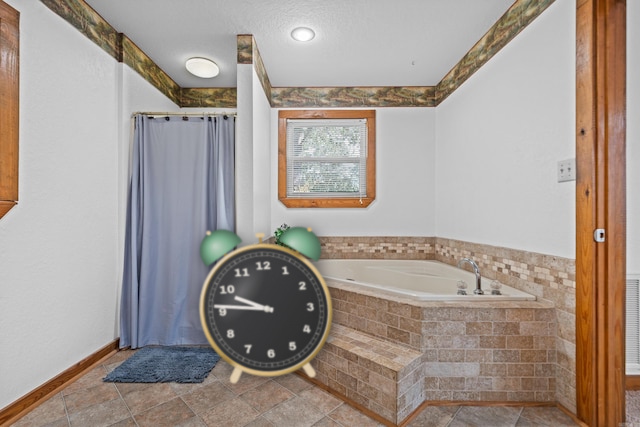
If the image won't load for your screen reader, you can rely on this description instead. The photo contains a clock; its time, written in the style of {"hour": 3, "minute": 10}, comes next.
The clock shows {"hour": 9, "minute": 46}
